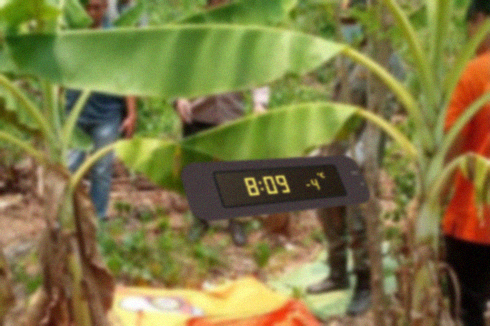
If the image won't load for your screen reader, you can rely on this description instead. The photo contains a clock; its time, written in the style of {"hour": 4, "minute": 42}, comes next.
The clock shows {"hour": 8, "minute": 9}
